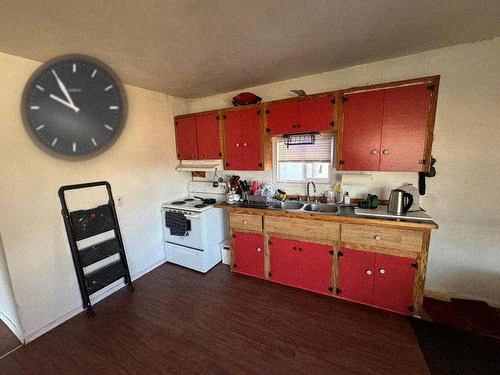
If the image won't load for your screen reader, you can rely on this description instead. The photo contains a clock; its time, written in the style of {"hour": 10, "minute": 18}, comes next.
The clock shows {"hour": 9, "minute": 55}
